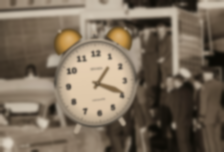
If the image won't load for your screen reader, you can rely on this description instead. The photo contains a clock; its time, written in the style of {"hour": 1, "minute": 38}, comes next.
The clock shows {"hour": 1, "minute": 19}
